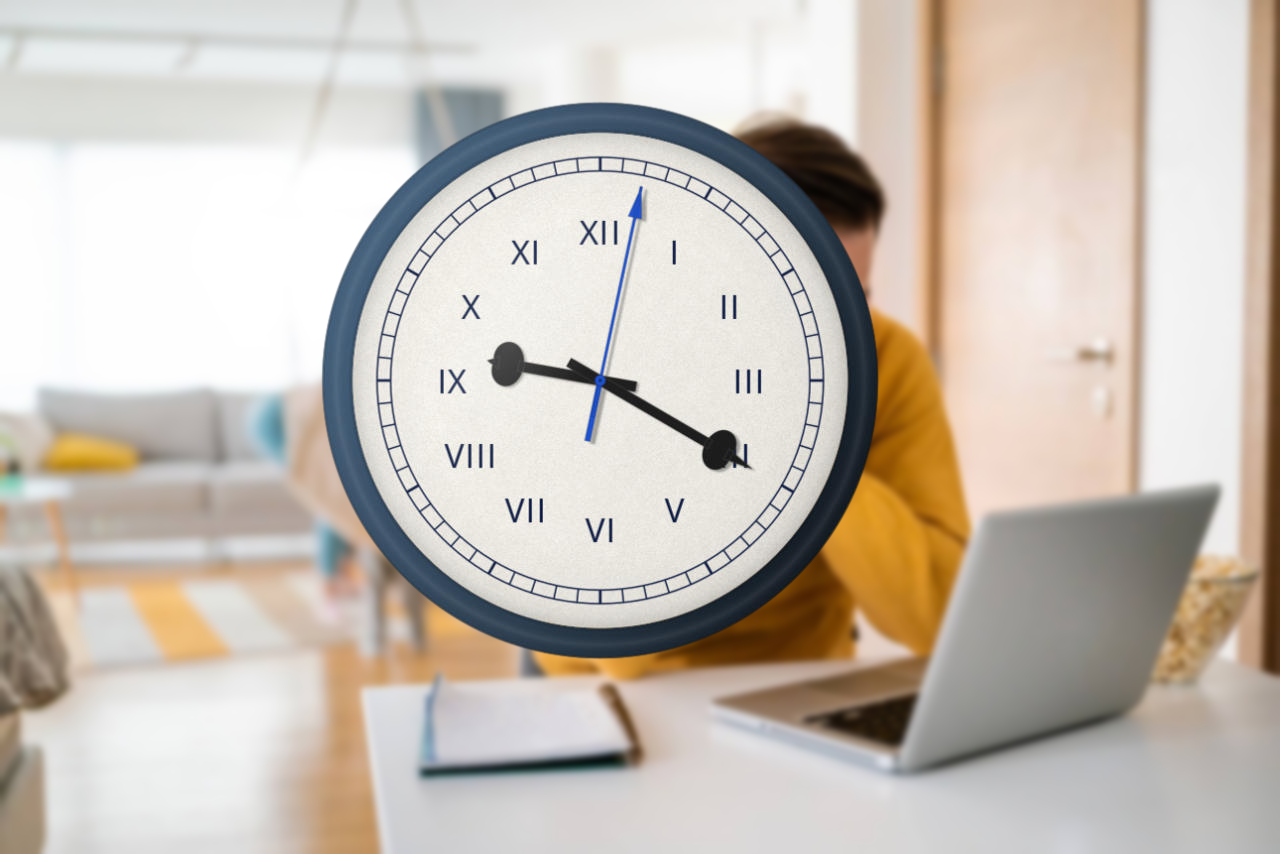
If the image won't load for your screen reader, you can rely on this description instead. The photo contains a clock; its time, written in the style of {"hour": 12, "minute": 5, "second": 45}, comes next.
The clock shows {"hour": 9, "minute": 20, "second": 2}
